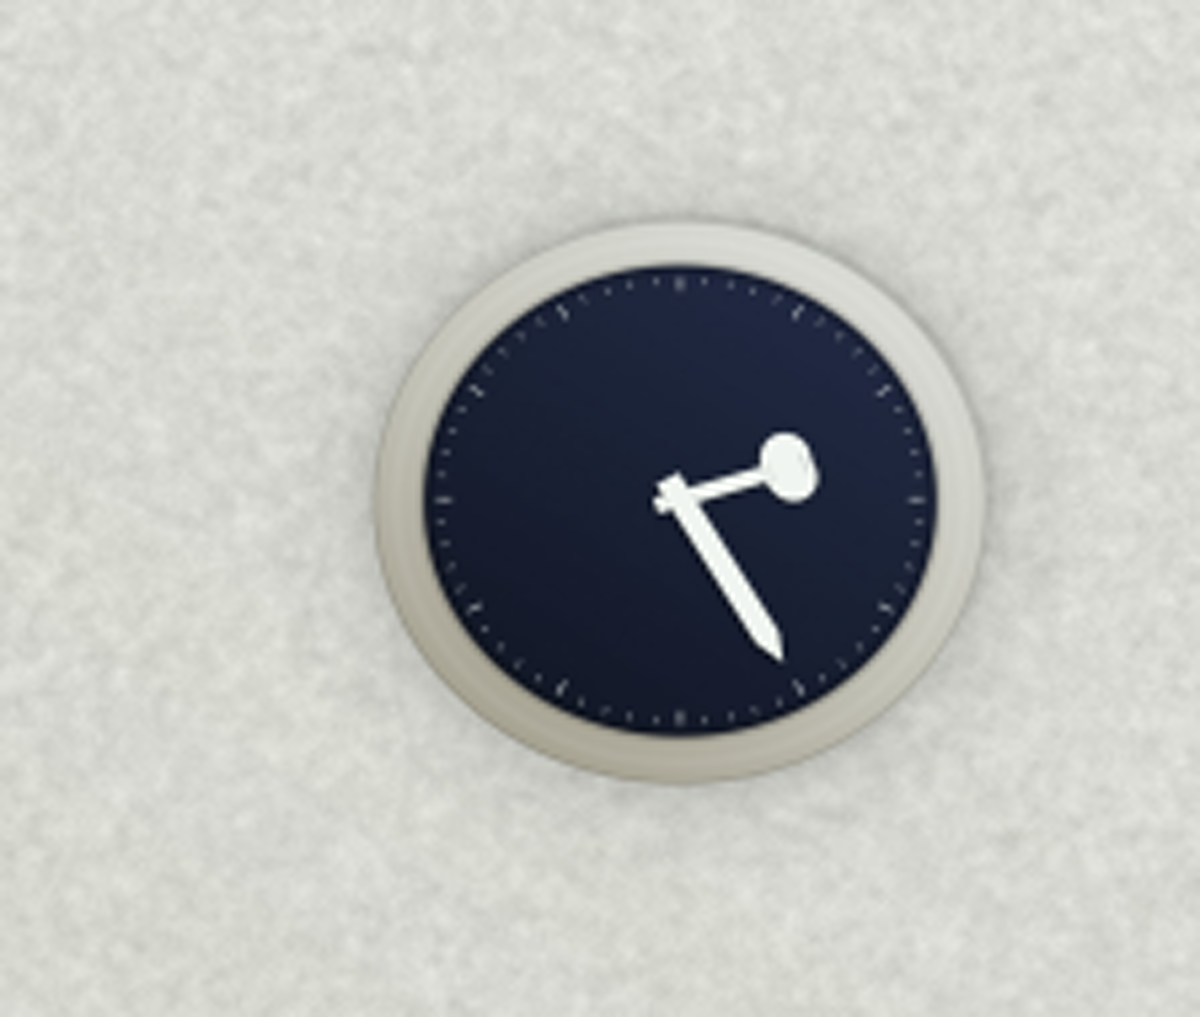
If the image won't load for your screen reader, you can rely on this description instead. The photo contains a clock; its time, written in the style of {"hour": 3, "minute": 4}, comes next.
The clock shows {"hour": 2, "minute": 25}
